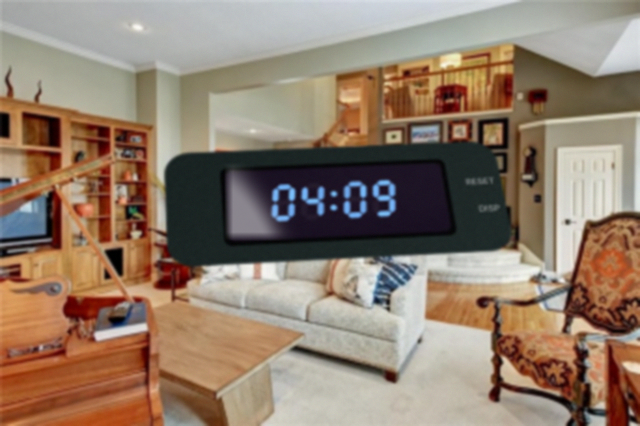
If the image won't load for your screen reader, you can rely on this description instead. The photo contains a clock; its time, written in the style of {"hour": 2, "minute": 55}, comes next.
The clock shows {"hour": 4, "minute": 9}
